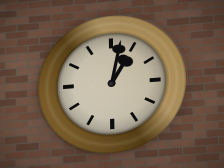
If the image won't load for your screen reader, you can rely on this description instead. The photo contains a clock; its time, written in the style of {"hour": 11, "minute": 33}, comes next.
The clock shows {"hour": 1, "minute": 2}
